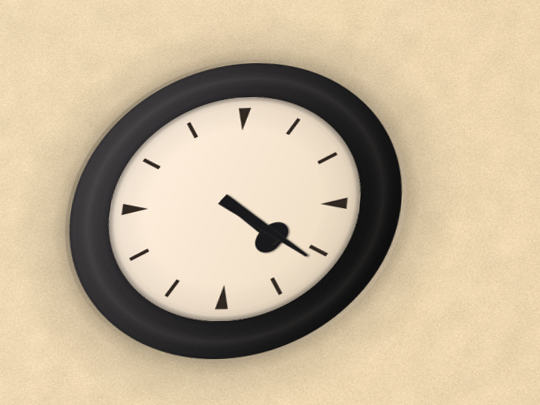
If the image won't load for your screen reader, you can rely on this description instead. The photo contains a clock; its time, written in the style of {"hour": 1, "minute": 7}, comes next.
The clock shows {"hour": 4, "minute": 21}
